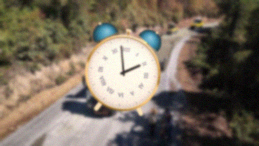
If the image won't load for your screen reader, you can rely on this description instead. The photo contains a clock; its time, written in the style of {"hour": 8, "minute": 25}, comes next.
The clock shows {"hour": 1, "minute": 58}
